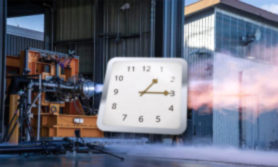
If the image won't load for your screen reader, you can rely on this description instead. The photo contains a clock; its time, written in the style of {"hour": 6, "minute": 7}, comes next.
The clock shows {"hour": 1, "minute": 15}
